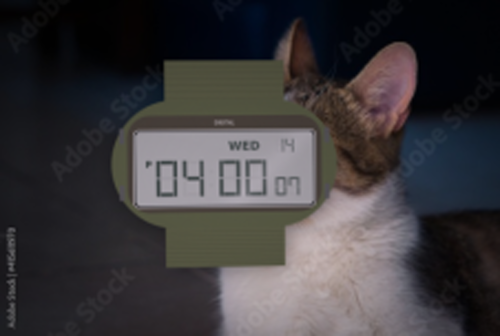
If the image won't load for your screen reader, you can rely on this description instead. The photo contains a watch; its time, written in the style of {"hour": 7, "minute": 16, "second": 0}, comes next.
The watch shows {"hour": 4, "minute": 0, "second": 7}
